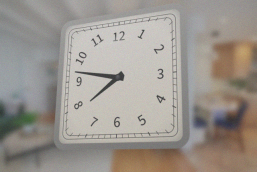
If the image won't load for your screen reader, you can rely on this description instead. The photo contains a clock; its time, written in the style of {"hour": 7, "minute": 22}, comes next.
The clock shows {"hour": 7, "minute": 47}
